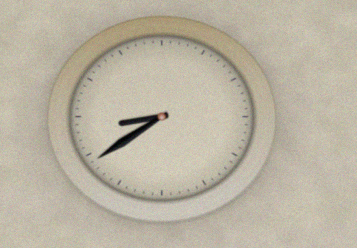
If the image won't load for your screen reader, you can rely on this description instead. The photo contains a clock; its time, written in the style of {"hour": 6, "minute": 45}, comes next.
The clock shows {"hour": 8, "minute": 39}
